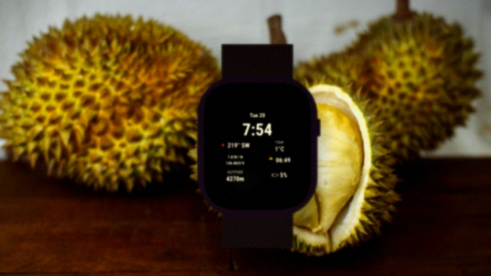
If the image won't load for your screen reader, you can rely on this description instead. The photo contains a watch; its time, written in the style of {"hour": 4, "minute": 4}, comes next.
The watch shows {"hour": 7, "minute": 54}
